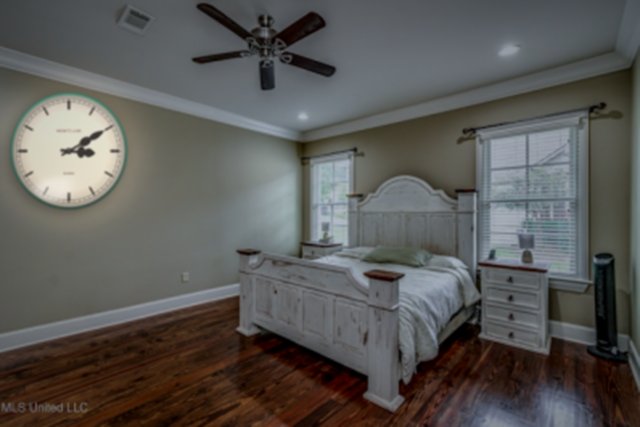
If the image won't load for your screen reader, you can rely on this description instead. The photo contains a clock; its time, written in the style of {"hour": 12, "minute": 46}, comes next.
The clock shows {"hour": 3, "minute": 10}
